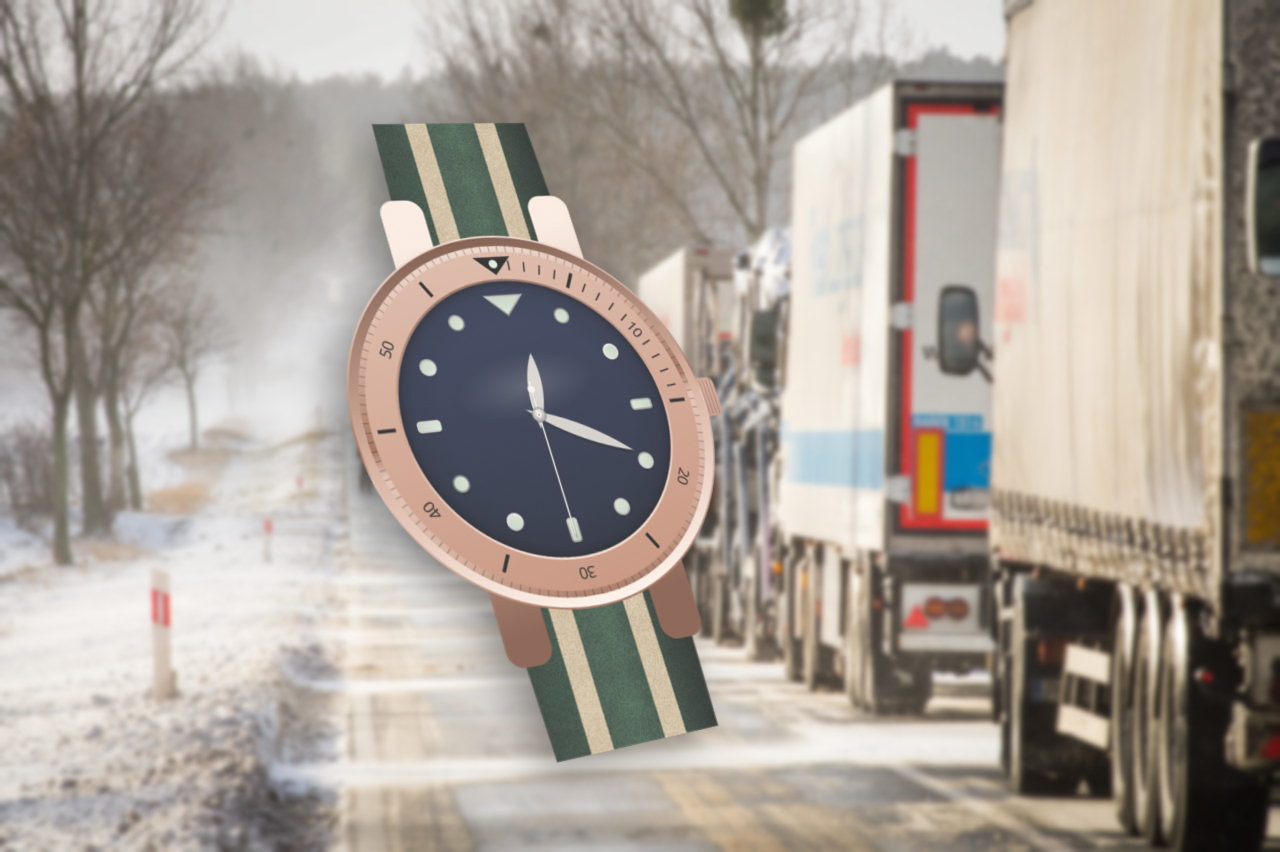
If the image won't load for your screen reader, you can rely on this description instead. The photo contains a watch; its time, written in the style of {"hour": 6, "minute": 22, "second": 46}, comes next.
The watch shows {"hour": 12, "minute": 19, "second": 30}
